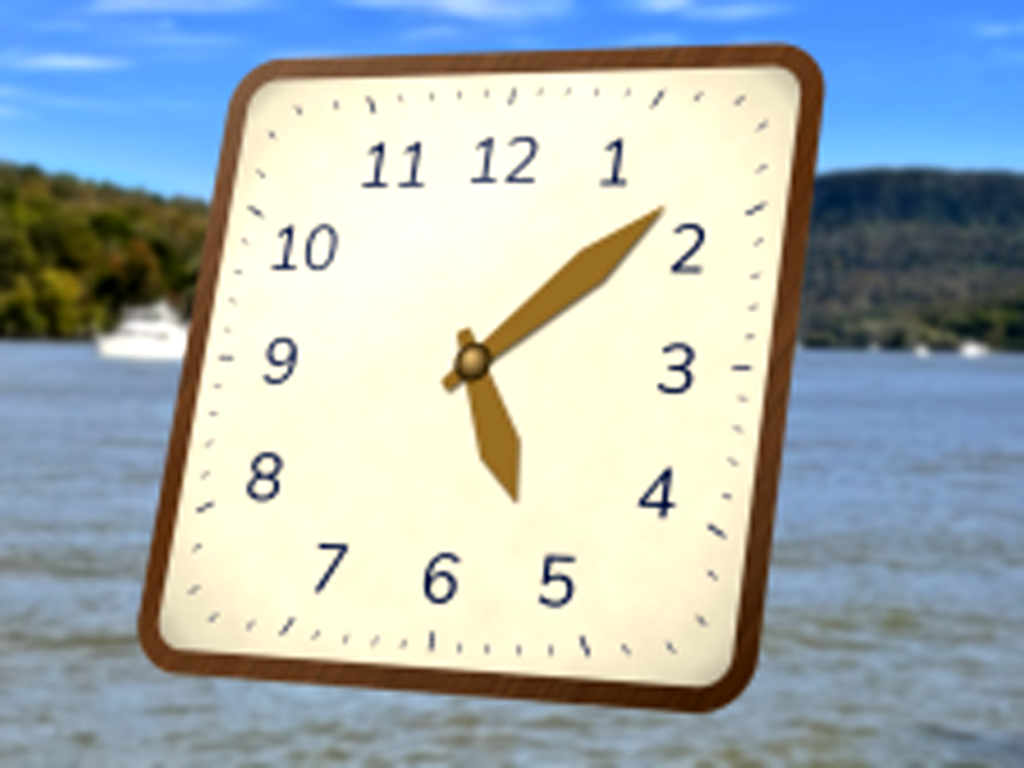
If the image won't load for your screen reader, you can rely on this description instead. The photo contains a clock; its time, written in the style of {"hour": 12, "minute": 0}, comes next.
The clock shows {"hour": 5, "minute": 8}
